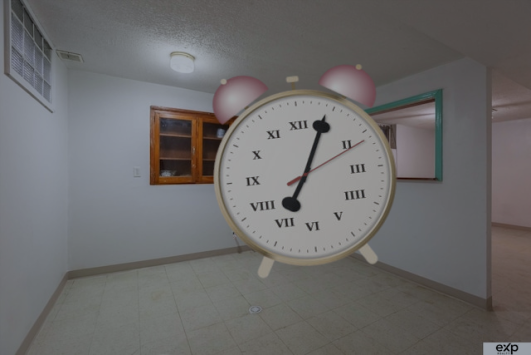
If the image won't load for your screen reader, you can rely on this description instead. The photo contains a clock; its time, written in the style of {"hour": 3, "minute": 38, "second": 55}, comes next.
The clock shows {"hour": 7, "minute": 4, "second": 11}
